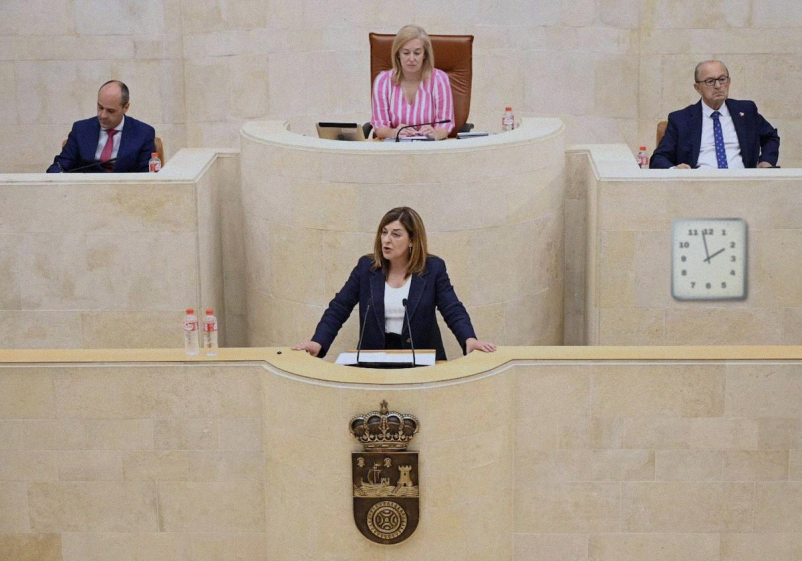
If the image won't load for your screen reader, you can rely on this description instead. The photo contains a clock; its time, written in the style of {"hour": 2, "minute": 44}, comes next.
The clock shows {"hour": 1, "minute": 58}
